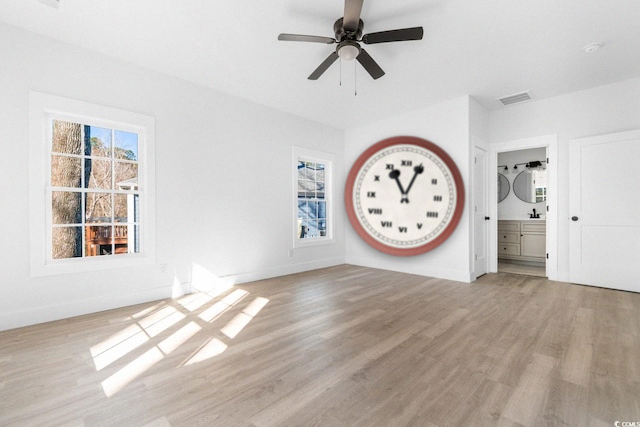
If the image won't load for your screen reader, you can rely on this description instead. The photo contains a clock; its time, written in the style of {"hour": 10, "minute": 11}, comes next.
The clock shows {"hour": 11, "minute": 4}
